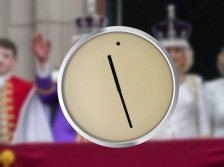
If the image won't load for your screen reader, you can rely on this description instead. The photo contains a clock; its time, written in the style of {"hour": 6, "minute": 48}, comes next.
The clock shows {"hour": 11, "minute": 27}
